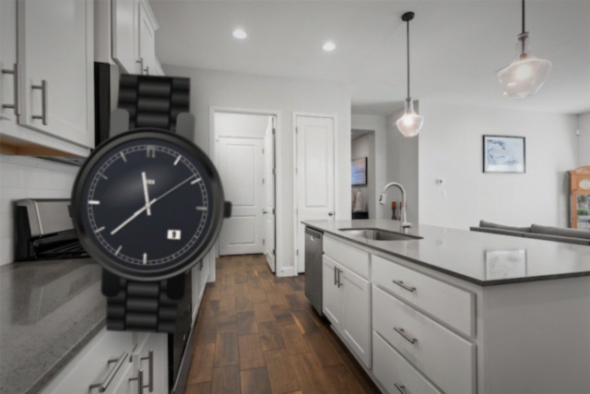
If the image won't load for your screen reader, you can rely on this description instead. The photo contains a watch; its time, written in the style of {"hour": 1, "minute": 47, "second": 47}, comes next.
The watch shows {"hour": 11, "minute": 38, "second": 9}
